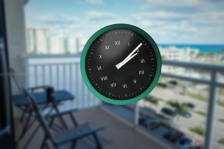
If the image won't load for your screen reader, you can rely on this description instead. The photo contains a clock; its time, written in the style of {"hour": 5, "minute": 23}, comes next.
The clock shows {"hour": 2, "minute": 9}
